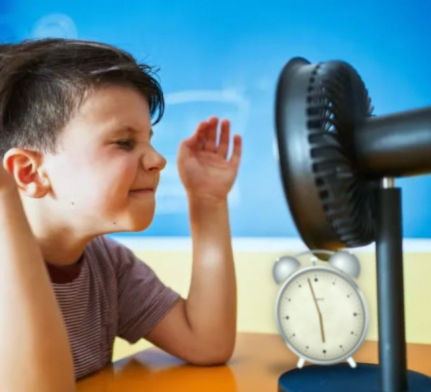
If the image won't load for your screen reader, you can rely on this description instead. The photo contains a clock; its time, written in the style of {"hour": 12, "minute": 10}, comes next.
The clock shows {"hour": 5, "minute": 58}
